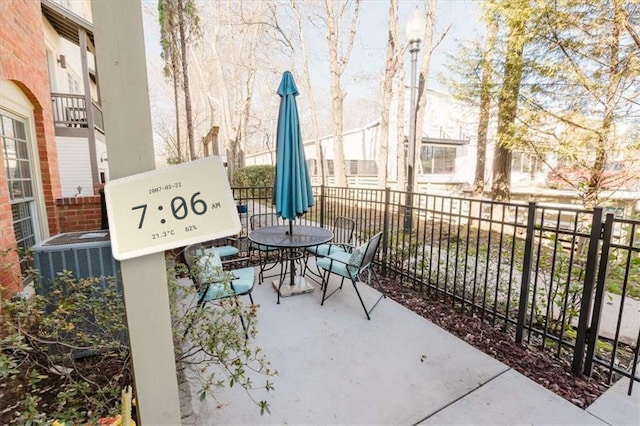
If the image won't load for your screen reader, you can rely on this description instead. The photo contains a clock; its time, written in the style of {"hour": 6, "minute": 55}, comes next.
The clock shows {"hour": 7, "minute": 6}
